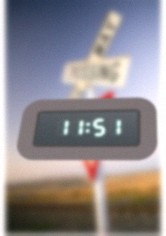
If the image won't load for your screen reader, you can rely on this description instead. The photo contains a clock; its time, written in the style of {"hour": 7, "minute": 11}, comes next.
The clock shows {"hour": 11, "minute": 51}
